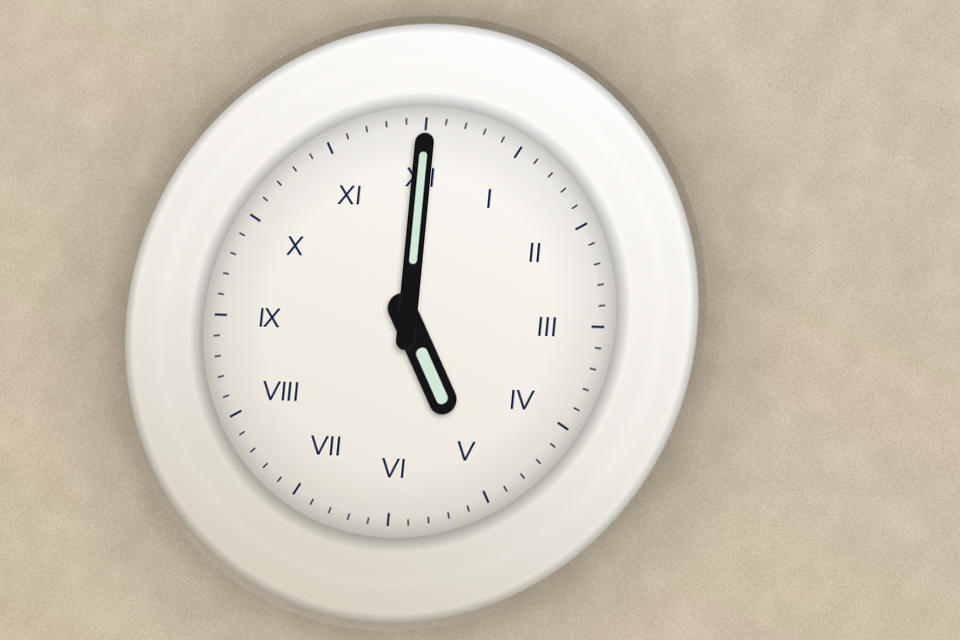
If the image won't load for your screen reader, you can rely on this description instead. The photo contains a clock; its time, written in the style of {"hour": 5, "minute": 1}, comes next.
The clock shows {"hour": 5, "minute": 0}
